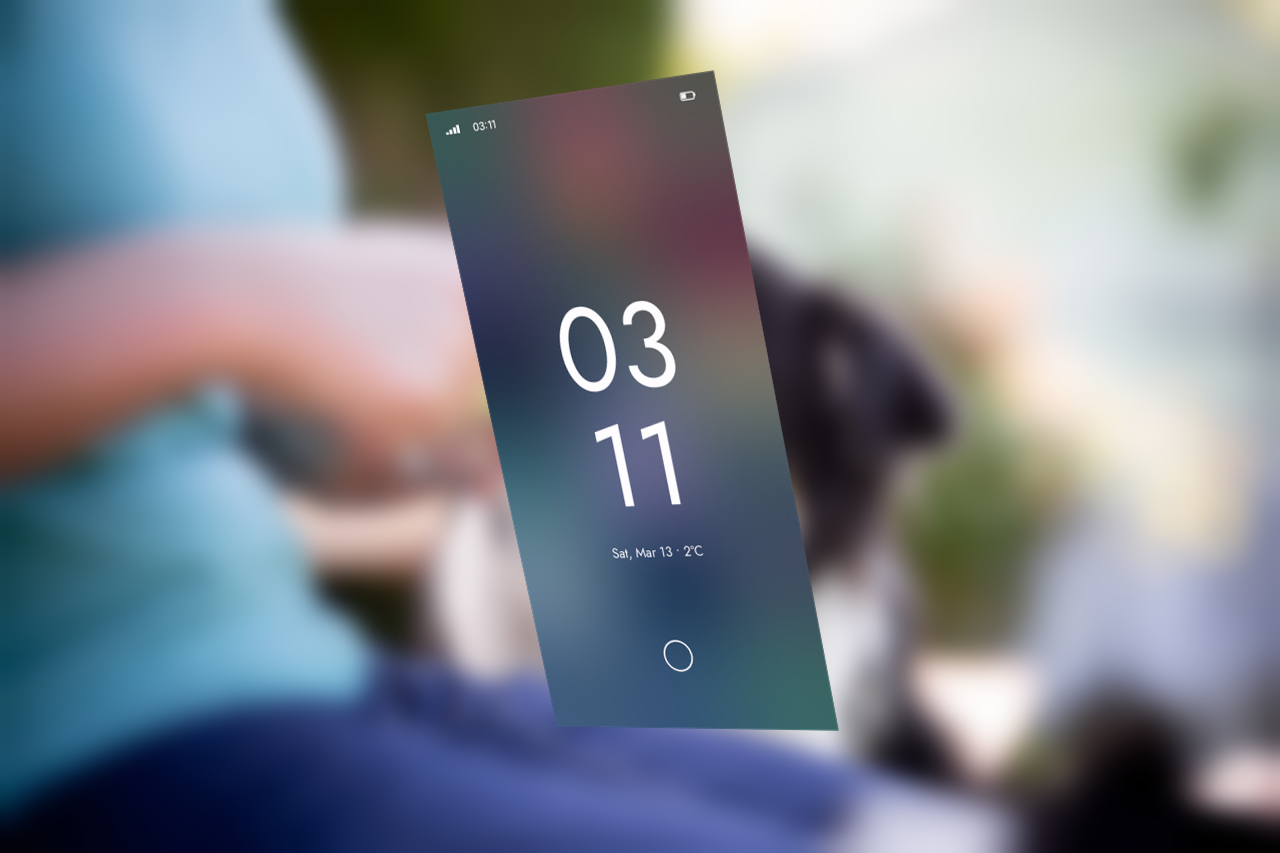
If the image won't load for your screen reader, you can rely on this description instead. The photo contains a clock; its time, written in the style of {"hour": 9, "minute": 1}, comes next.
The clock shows {"hour": 3, "minute": 11}
